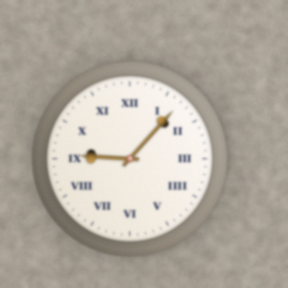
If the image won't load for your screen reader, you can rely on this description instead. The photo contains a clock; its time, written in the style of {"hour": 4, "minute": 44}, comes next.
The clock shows {"hour": 9, "minute": 7}
